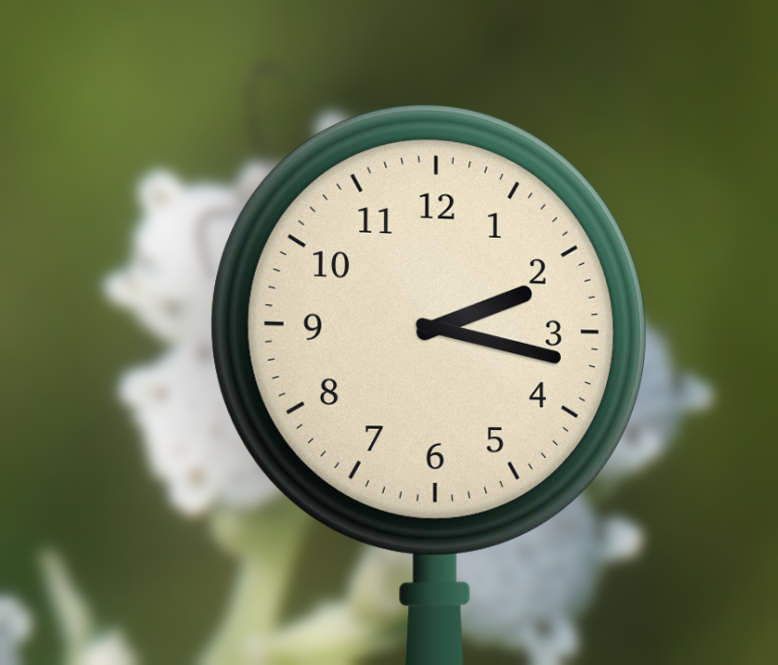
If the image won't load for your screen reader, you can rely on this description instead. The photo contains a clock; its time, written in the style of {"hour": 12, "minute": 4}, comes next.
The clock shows {"hour": 2, "minute": 17}
